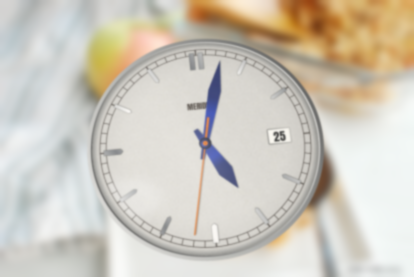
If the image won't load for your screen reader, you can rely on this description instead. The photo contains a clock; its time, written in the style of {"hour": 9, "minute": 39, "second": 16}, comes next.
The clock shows {"hour": 5, "minute": 2, "second": 32}
